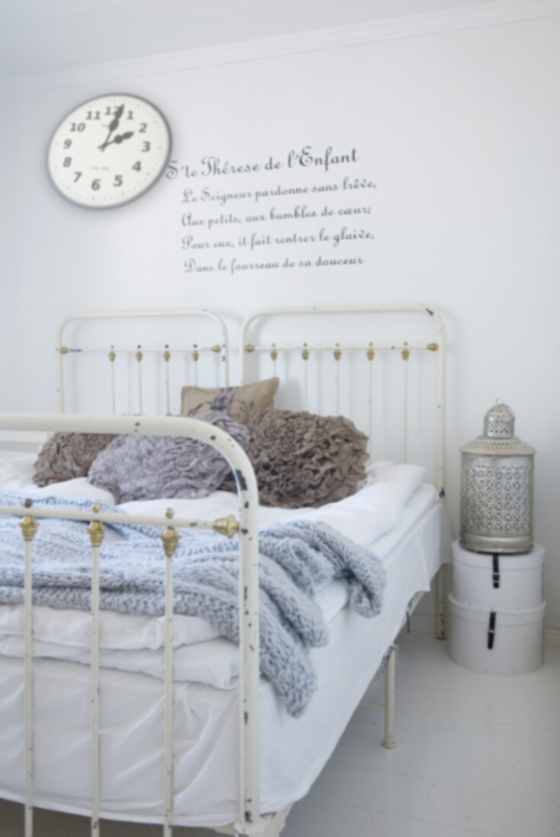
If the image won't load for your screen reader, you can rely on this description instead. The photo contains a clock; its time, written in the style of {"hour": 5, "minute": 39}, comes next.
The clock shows {"hour": 2, "minute": 2}
